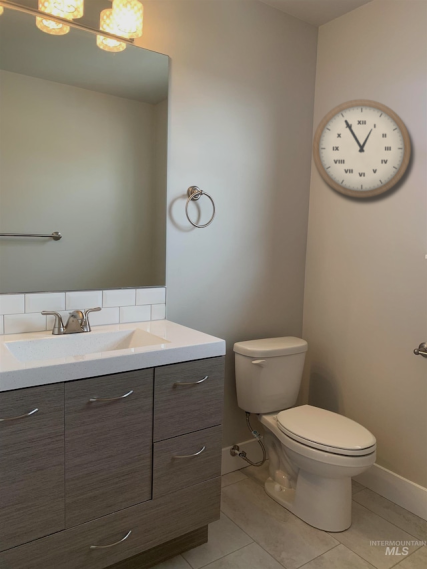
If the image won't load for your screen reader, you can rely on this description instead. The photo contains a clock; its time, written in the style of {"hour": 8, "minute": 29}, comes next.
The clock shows {"hour": 12, "minute": 55}
